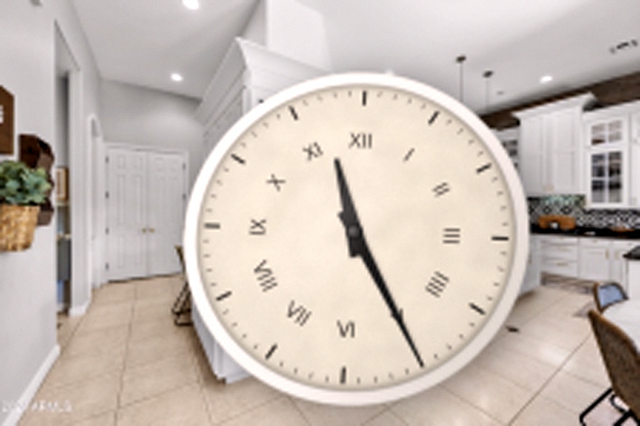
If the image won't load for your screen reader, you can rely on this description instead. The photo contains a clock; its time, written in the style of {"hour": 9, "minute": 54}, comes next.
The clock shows {"hour": 11, "minute": 25}
